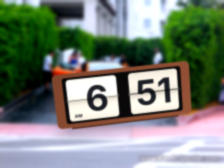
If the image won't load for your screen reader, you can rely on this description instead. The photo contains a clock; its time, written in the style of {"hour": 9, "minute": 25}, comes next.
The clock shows {"hour": 6, "minute": 51}
